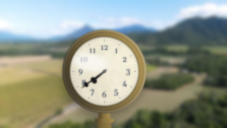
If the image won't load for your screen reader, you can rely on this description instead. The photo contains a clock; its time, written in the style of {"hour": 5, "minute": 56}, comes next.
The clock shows {"hour": 7, "minute": 39}
